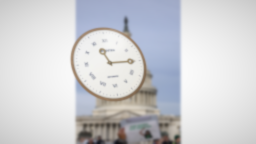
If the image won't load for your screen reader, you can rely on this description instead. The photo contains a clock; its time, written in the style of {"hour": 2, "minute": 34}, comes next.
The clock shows {"hour": 11, "minute": 15}
